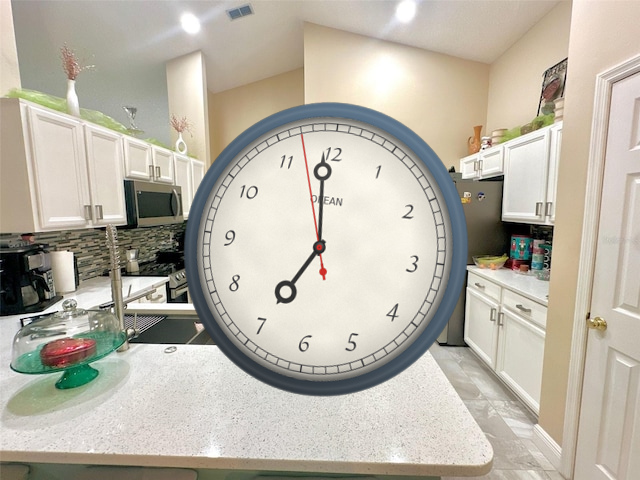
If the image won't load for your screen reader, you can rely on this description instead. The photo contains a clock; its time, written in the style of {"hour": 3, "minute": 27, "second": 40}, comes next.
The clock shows {"hour": 6, "minute": 58, "second": 57}
